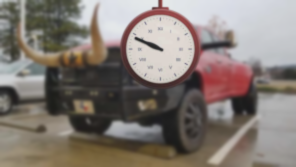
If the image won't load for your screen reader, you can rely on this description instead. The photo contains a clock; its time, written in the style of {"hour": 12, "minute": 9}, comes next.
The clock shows {"hour": 9, "minute": 49}
